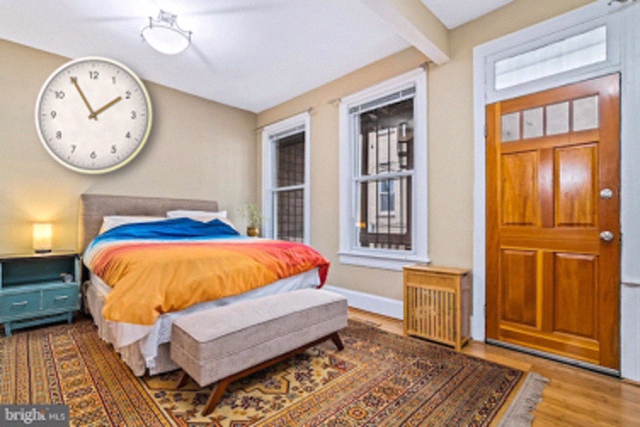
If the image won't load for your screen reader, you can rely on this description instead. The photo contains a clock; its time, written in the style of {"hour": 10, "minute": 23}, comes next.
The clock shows {"hour": 1, "minute": 55}
